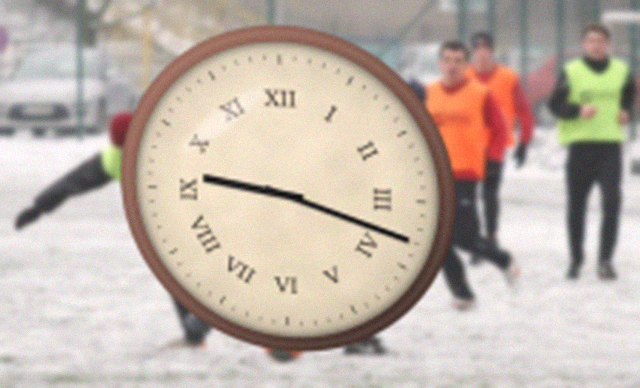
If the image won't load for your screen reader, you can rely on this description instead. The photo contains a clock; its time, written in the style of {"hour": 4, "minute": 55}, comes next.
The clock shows {"hour": 9, "minute": 18}
